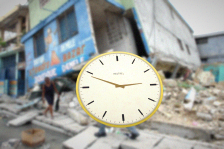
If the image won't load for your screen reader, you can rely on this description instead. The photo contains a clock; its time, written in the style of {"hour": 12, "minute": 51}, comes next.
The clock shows {"hour": 2, "minute": 49}
